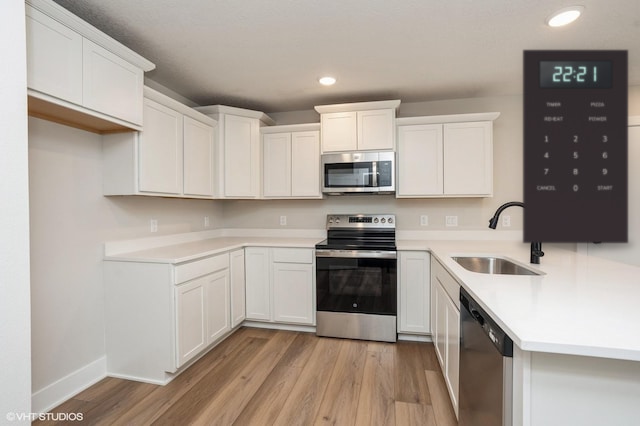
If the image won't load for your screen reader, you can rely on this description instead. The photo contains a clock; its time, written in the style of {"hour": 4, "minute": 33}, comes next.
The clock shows {"hour": 22, "minute": 21}
